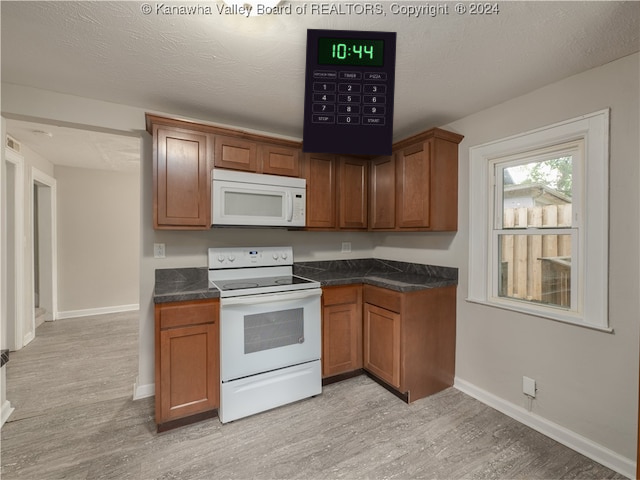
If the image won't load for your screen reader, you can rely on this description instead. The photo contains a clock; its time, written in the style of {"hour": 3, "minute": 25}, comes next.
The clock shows {"hour": 10, "minute": 44}
